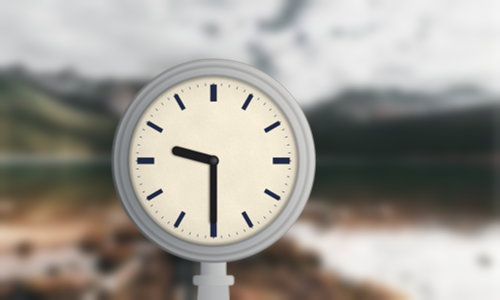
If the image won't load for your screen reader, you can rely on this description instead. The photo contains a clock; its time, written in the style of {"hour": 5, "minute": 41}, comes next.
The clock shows {"hour": 9, "minute": 30}
